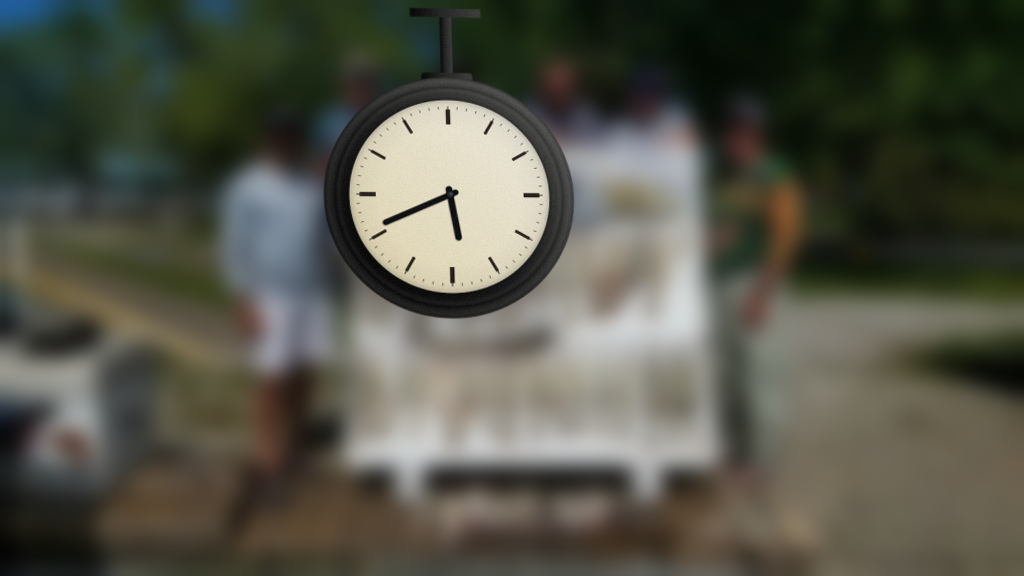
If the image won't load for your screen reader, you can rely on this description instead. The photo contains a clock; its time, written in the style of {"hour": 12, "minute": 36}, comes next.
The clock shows {"hour": 5, "minute": 41}
